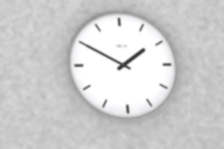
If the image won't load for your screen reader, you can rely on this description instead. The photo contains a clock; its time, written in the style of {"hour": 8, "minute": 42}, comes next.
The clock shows {"hour": 1, "minute": 50}
